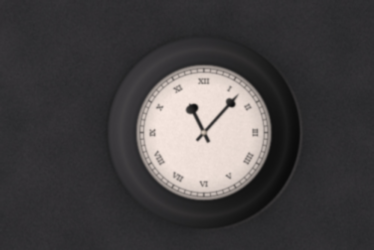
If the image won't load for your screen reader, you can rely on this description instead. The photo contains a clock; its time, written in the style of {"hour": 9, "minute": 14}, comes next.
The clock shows {"hour": 11, "minute": 7}
